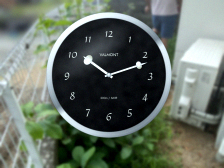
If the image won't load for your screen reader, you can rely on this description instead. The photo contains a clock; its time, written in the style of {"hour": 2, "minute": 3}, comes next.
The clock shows {"hour": 10, "minute": 12}
